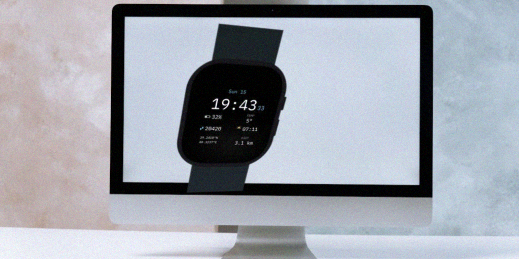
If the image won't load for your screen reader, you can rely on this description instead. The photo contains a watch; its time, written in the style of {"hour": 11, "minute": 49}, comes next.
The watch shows {"hour": 19, "minute": 43}
